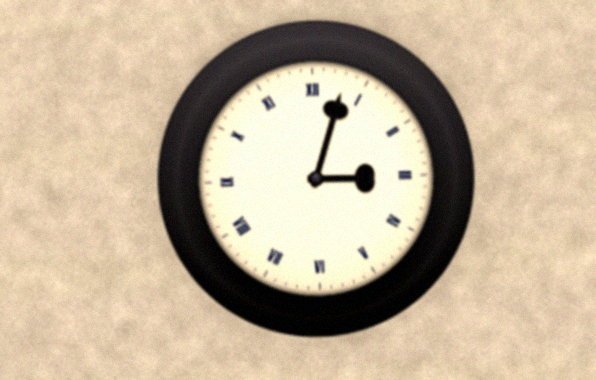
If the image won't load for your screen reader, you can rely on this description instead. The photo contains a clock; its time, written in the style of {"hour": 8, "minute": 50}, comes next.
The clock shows {"hour": 3, "minute": 3}
